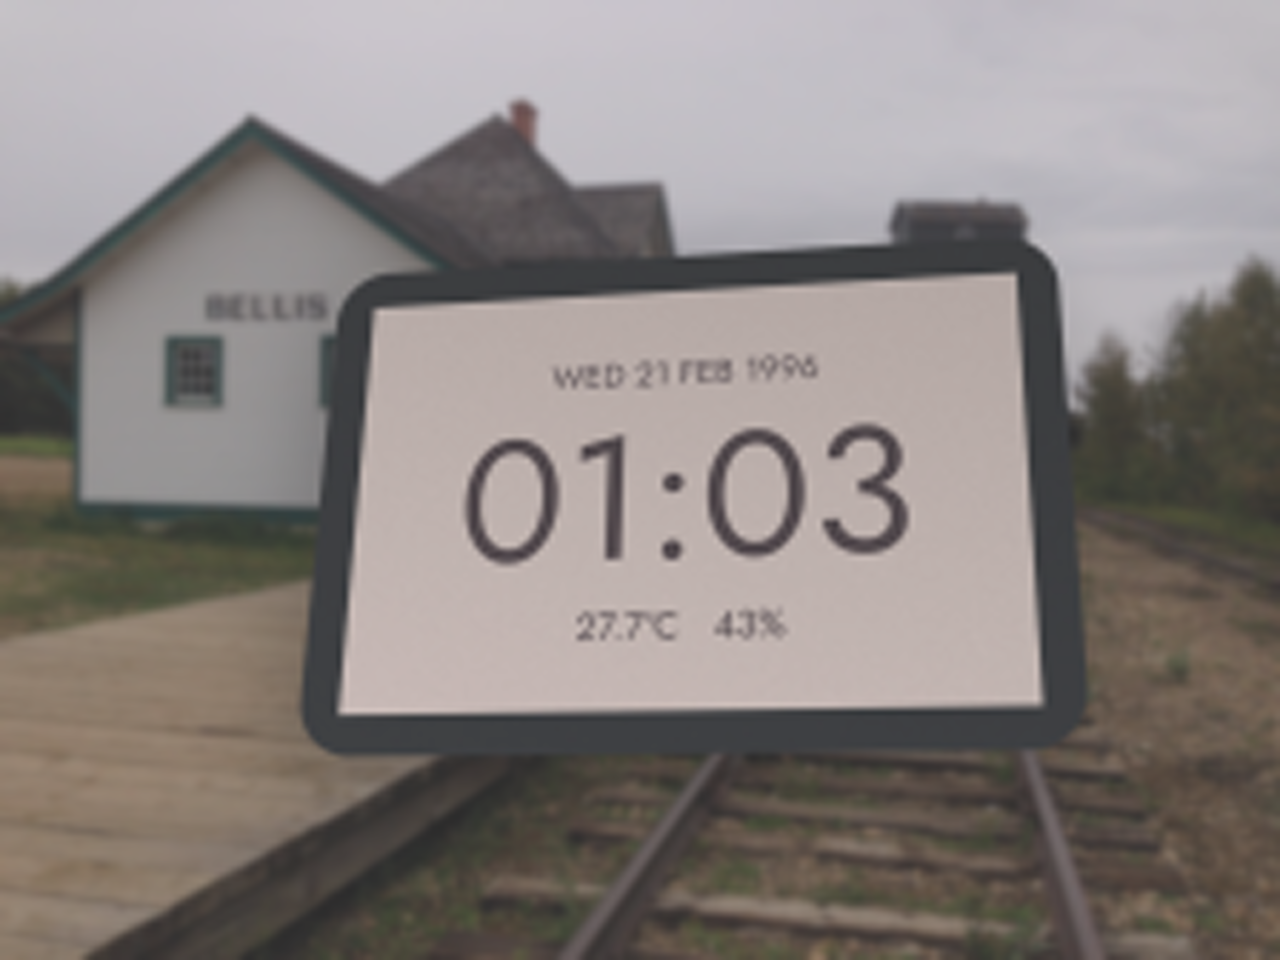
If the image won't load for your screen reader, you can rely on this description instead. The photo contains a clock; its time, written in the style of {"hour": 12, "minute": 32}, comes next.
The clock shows {"hour": 1, "minute": 3}
